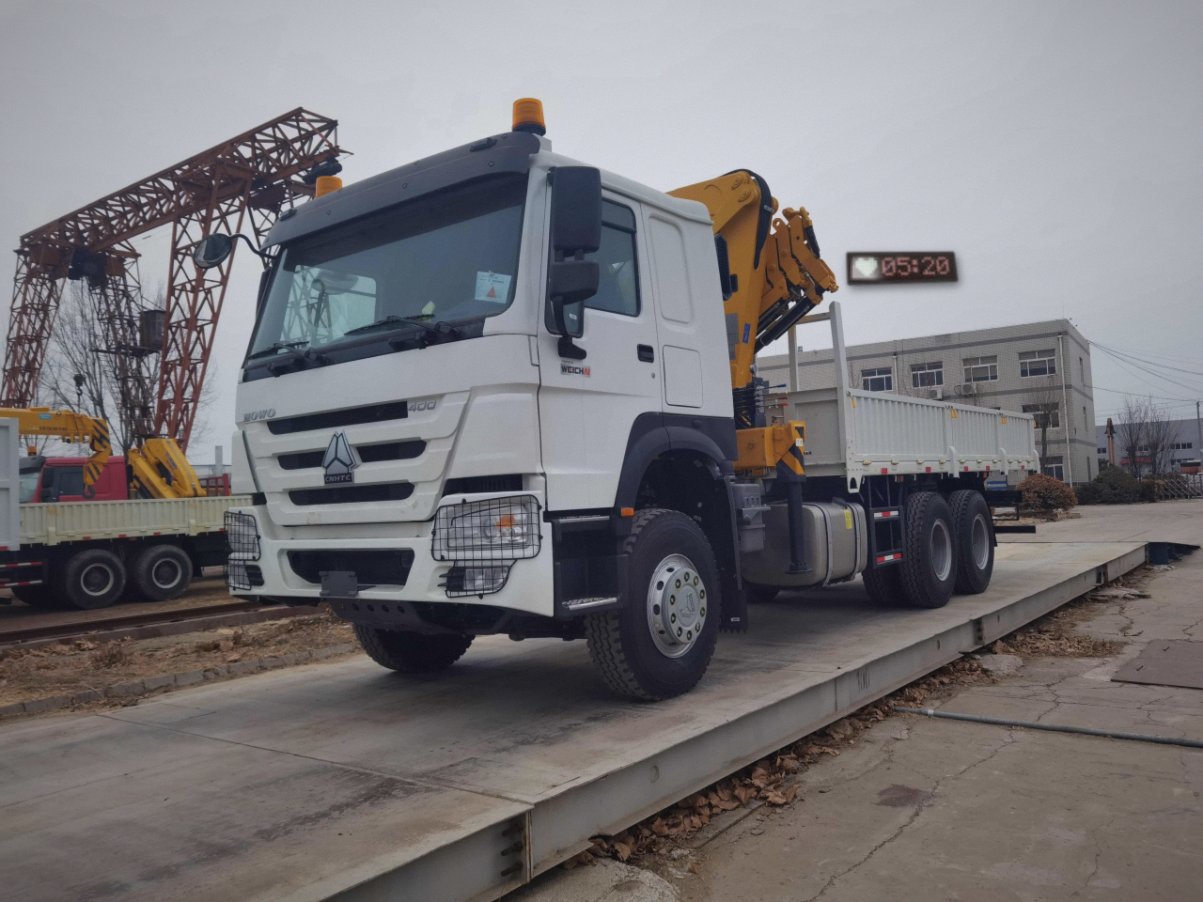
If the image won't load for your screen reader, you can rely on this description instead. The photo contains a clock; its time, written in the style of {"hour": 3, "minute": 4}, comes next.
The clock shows {"hour": 5, "minute": 20}
